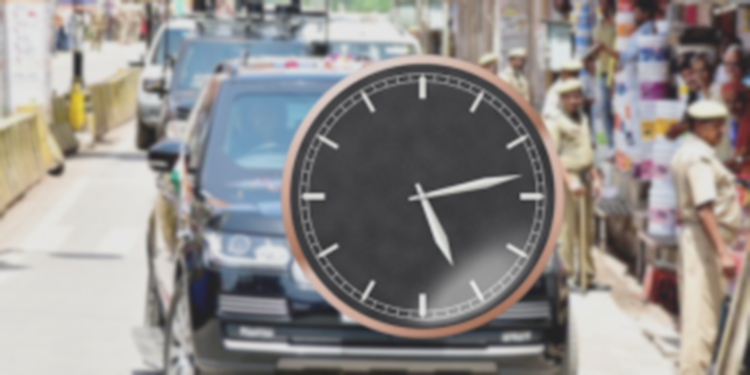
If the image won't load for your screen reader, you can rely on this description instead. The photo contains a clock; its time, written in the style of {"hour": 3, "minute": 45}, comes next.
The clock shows {"hour": 5, "minute": 13}
